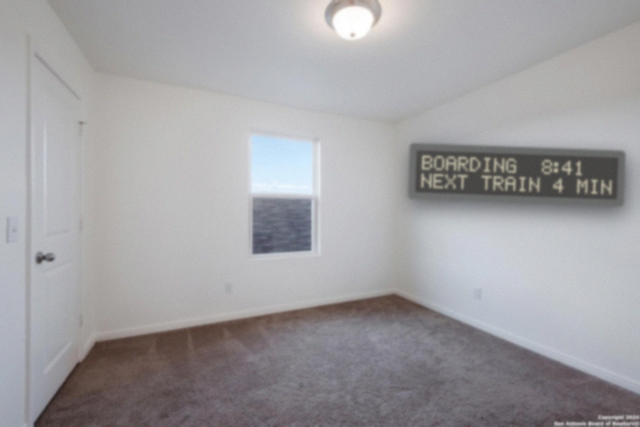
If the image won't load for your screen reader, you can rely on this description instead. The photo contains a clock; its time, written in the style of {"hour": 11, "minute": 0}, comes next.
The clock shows {"hour": 8, "minute": 41}
